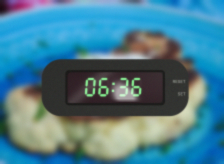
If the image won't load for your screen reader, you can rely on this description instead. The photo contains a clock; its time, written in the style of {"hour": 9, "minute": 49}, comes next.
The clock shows {"hour": 6, "minute": 36}
